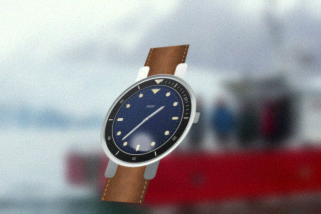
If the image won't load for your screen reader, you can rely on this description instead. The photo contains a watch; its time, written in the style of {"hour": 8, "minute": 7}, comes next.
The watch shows {"hour": 1, "minute": 37}
